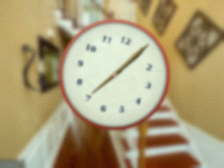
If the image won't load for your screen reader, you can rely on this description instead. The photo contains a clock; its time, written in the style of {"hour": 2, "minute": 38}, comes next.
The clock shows {"hour": 7, "minute": 5}
